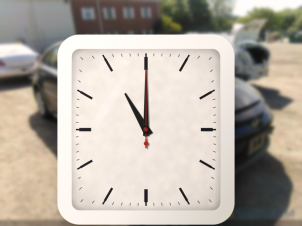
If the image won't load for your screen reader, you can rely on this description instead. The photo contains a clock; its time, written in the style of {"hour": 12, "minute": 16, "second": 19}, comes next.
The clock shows {"hour": 11, "minute": 0, "second": 0}
